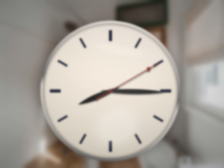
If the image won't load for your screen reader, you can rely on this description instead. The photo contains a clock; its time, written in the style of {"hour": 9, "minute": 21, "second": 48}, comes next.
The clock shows {"hour": 8, "minute": 15, "second": 10}
